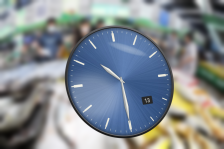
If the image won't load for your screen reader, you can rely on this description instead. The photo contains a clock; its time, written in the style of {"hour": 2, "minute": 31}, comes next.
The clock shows {"hour": 10, "minute": 30}
